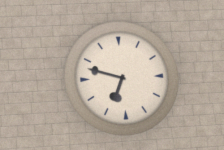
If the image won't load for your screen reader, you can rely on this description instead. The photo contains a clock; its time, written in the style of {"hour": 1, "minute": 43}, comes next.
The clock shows {"hour": 6, "minute": 48}
